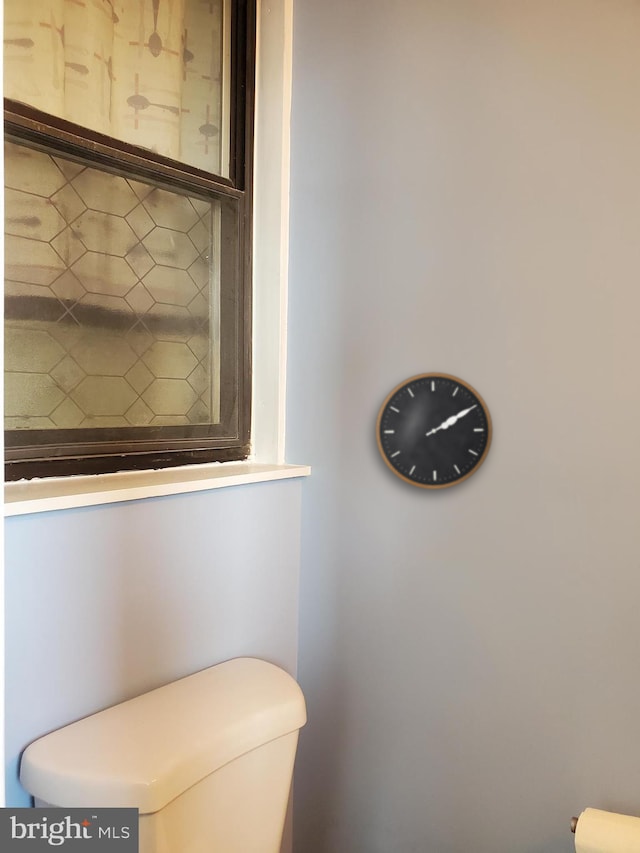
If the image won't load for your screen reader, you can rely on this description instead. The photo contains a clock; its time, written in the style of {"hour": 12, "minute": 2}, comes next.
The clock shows {"hour": 2, "minute": 10}
